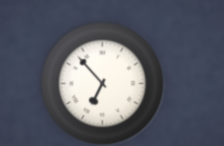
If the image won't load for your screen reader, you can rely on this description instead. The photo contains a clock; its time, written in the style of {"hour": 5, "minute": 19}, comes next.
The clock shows {"hour": 6, "minute": 53}
